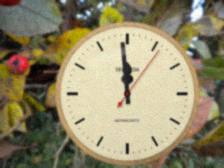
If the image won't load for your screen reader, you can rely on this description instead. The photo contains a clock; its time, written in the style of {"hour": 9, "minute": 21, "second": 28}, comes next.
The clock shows {"hour": 11, "minute": 59, "second": 6}
